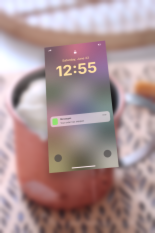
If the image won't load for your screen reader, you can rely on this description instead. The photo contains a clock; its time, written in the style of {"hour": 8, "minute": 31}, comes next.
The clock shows {"hour": 12, "minute": 55}
